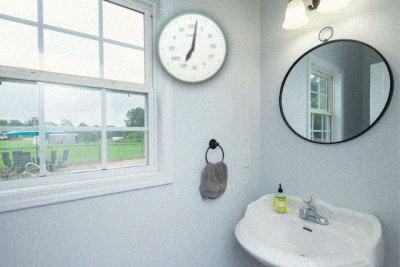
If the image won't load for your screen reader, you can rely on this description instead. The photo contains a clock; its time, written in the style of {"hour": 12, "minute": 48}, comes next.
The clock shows {"hour": 7, "minute": 2}
